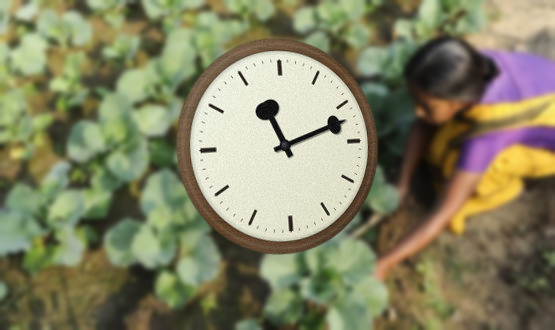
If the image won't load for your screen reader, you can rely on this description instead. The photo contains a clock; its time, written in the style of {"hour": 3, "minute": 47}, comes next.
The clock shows {"hour": 11, "minute": 12}
